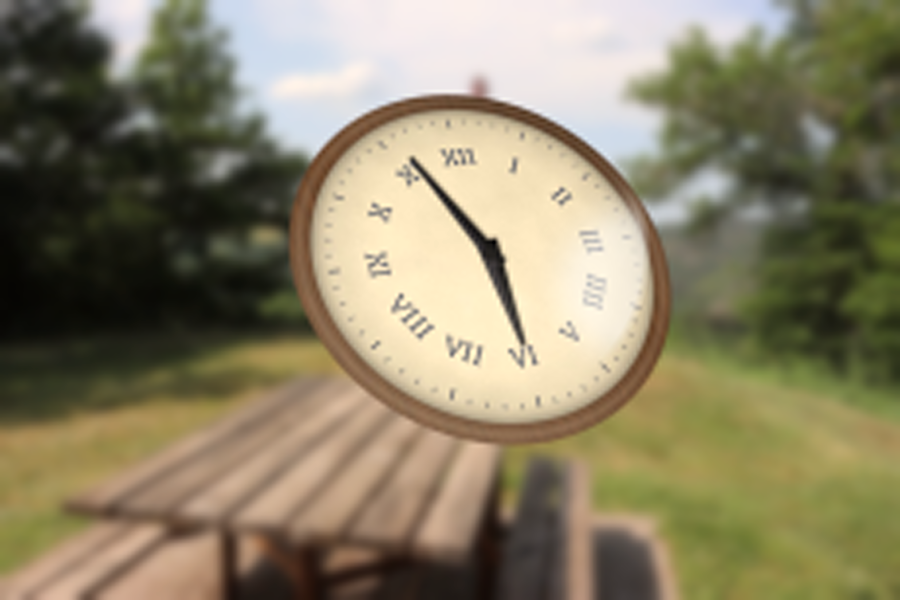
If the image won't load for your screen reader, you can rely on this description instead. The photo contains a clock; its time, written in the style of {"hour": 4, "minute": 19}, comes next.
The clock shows {"hour": 5, "minute": 56}
